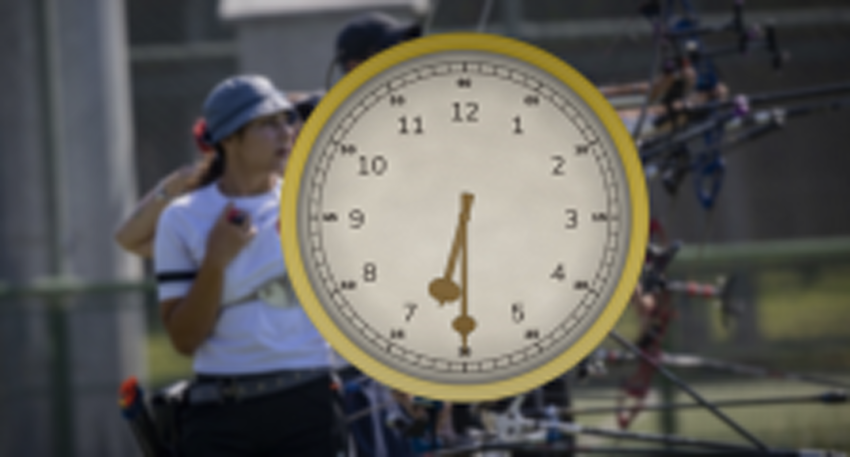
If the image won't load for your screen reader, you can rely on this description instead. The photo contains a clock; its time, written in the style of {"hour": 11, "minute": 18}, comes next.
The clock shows {"hour": 6, "minute": 30}
